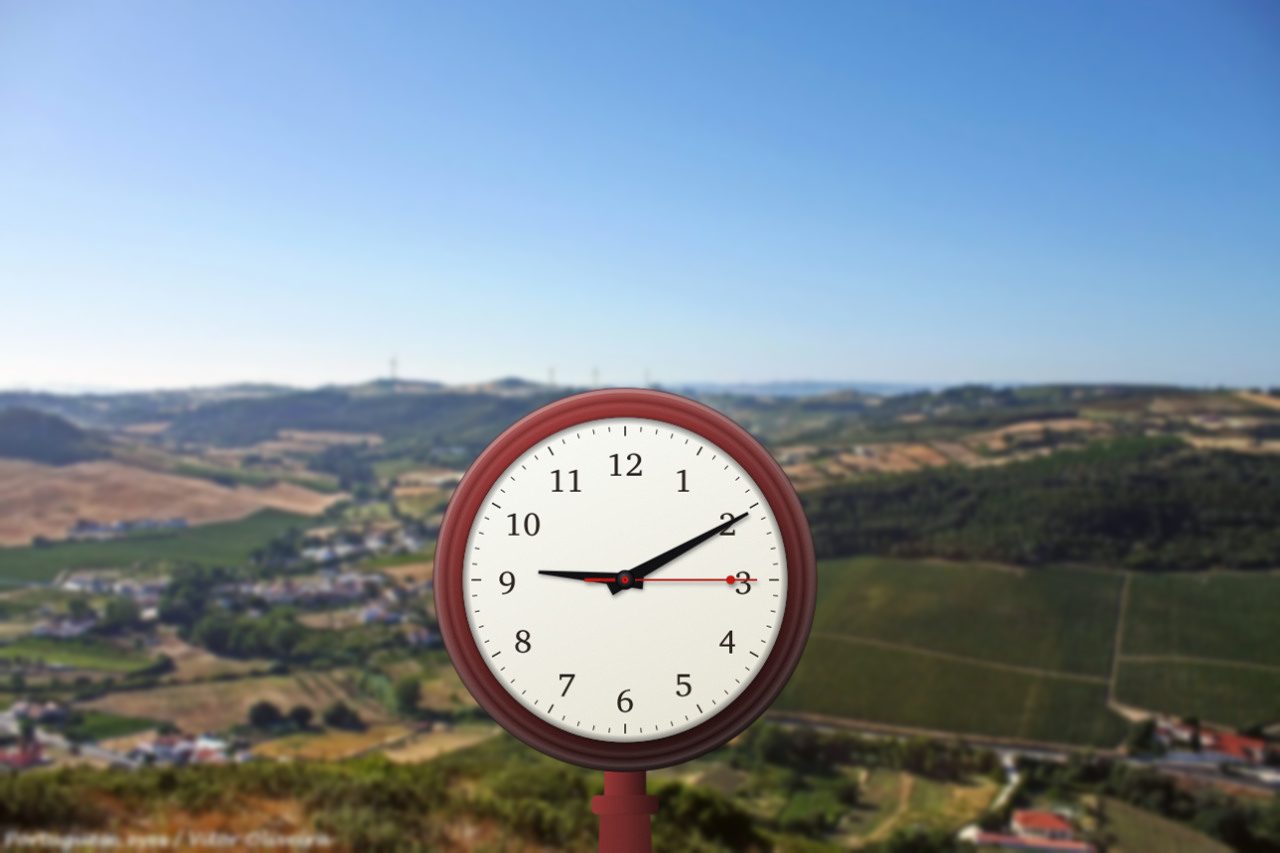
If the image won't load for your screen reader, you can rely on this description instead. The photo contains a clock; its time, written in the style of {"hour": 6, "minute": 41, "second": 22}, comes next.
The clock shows {"hour": 9, "minute": 10, "second": 15}
